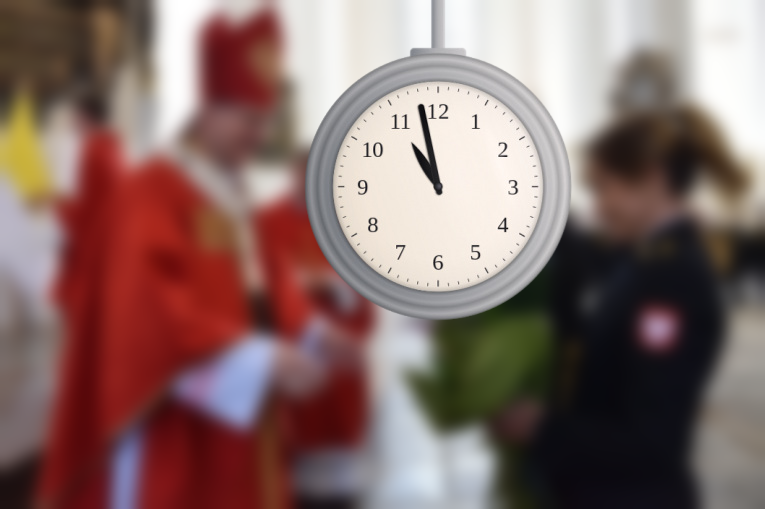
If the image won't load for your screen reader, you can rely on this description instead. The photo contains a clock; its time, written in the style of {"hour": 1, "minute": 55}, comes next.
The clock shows {"hour": 10, "minute": 58}
